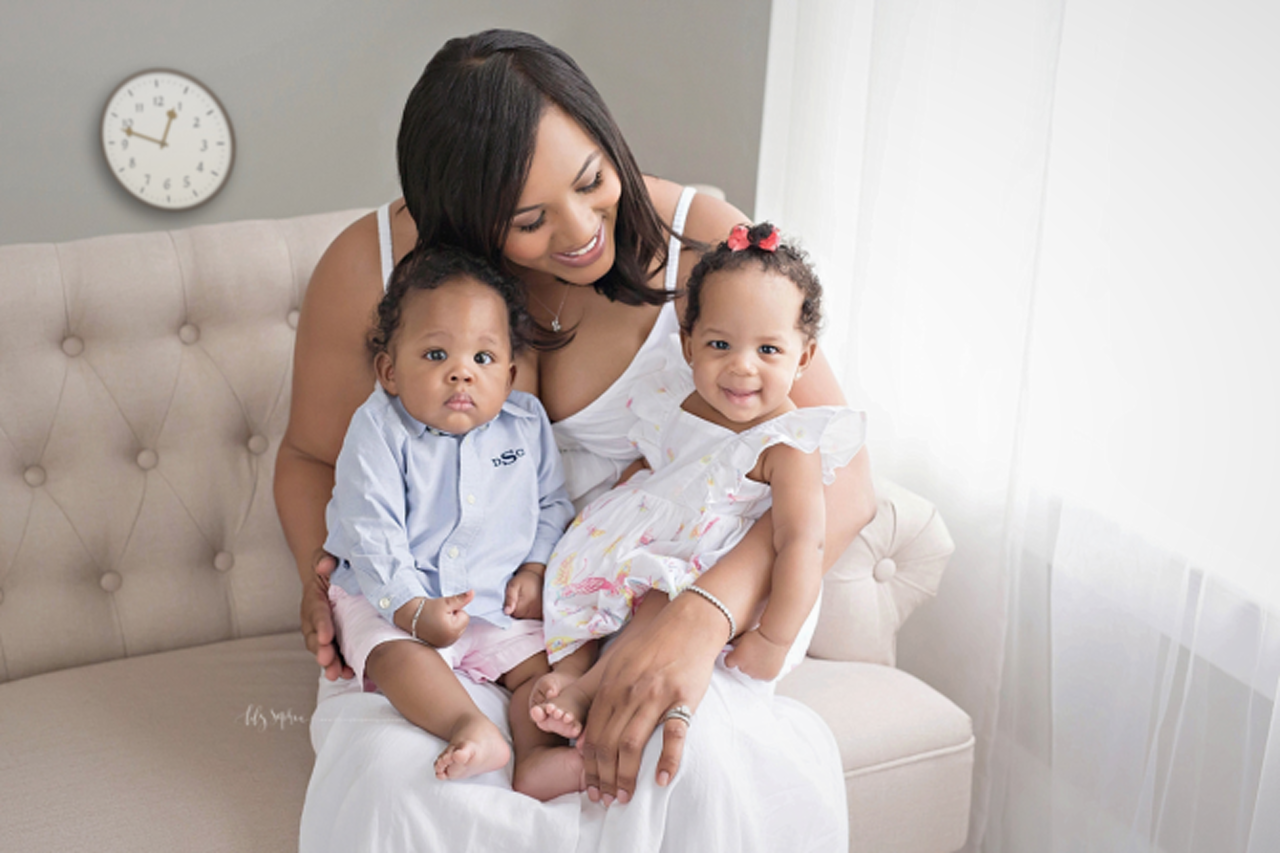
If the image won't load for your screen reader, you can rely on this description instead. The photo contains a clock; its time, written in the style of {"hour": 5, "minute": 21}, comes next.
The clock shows {"hour": 12, "minute": 48}
